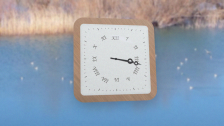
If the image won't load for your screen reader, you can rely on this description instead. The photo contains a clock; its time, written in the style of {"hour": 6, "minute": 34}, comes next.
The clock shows {"hour": 3, "minute": 17}
